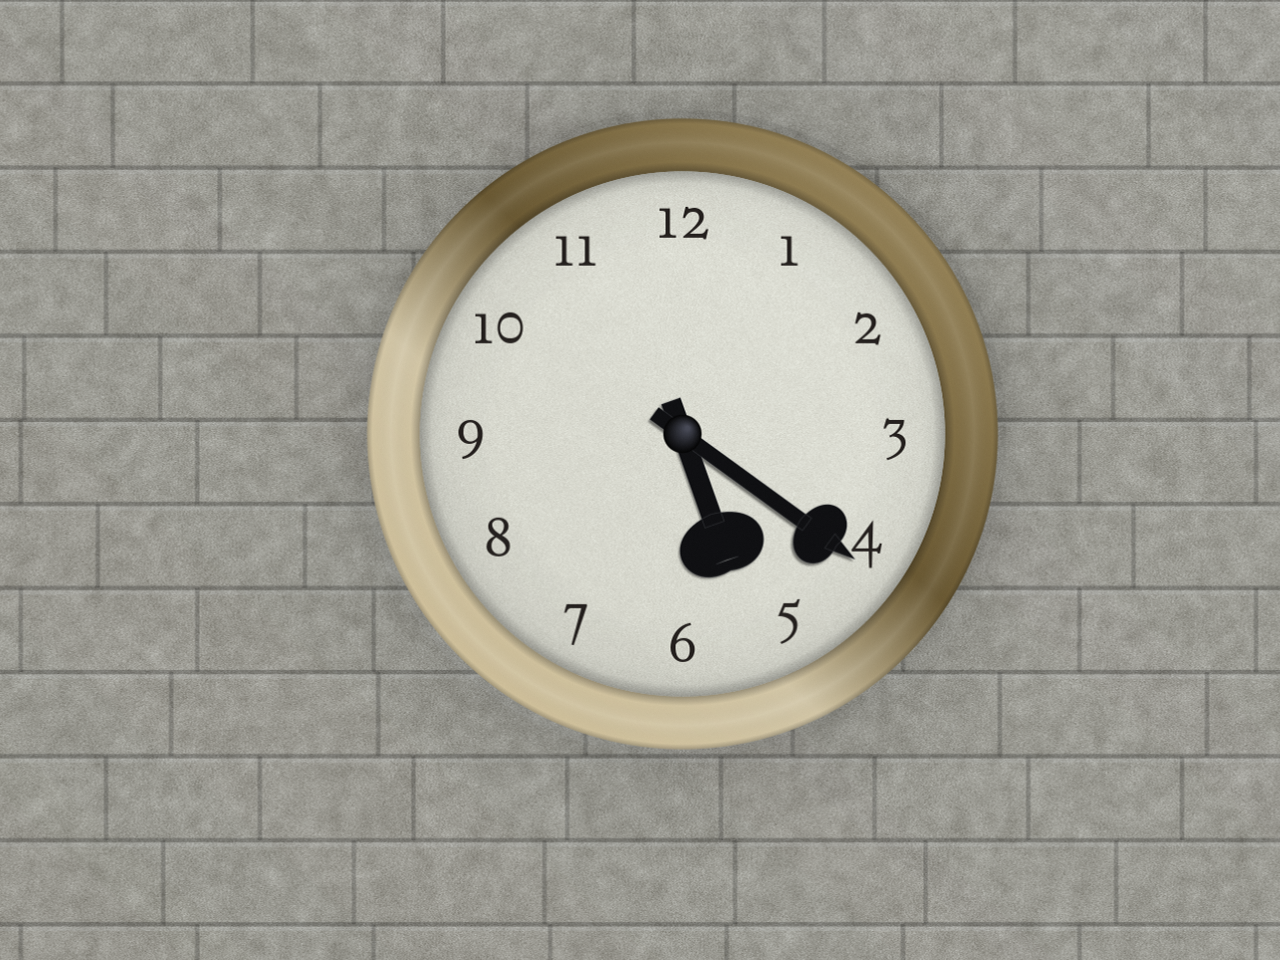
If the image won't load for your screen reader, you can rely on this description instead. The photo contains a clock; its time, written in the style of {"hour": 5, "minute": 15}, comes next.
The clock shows {"hour": 5, "minute": 21}
